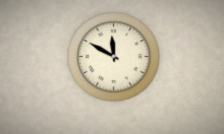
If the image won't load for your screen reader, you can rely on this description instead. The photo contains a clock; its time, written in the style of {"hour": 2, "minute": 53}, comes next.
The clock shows {"hour": 11, "minute": 50}
